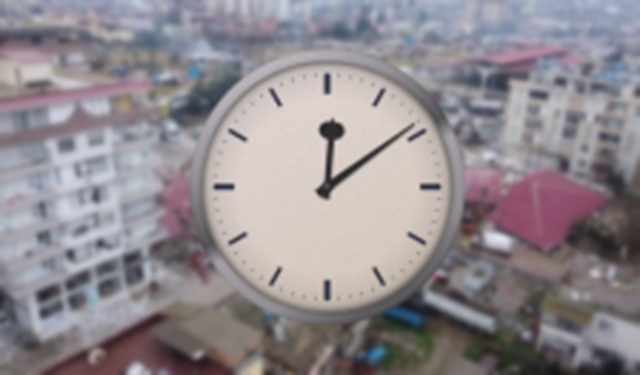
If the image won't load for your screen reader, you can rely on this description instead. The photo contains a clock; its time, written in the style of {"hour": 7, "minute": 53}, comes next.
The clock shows {"hour": 12, "minute": 9}
